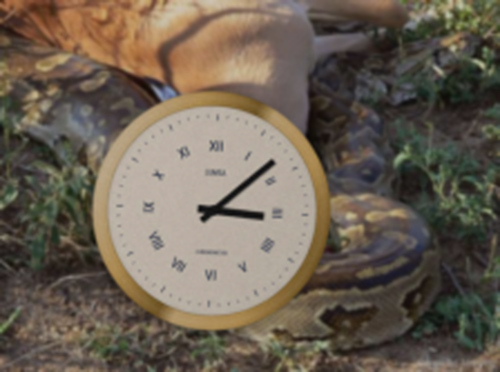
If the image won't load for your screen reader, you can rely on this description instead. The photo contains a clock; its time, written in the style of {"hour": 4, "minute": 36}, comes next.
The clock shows {"hour": 3, "minute": 8}
